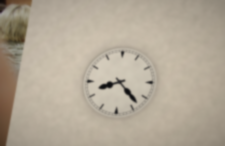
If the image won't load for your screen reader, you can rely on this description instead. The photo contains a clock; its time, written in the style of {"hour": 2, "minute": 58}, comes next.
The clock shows {"hour": 8, "minute": 23}
